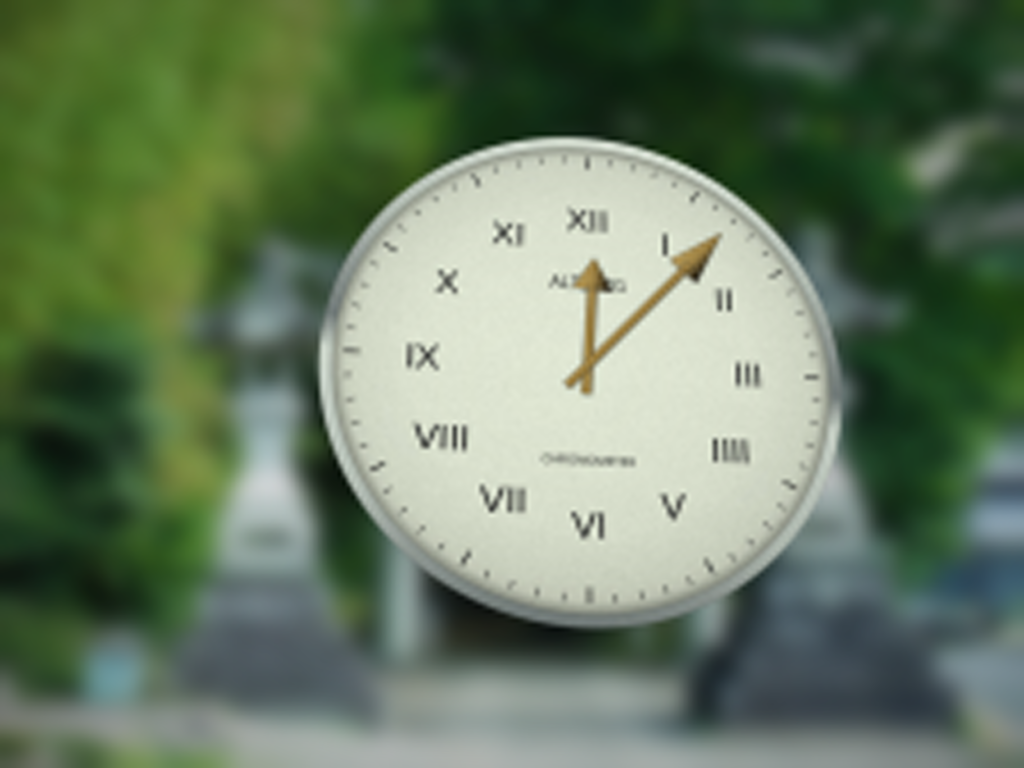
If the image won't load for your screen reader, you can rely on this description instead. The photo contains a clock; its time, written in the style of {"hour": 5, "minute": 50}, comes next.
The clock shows {"hour": 12, "minute": 7}
